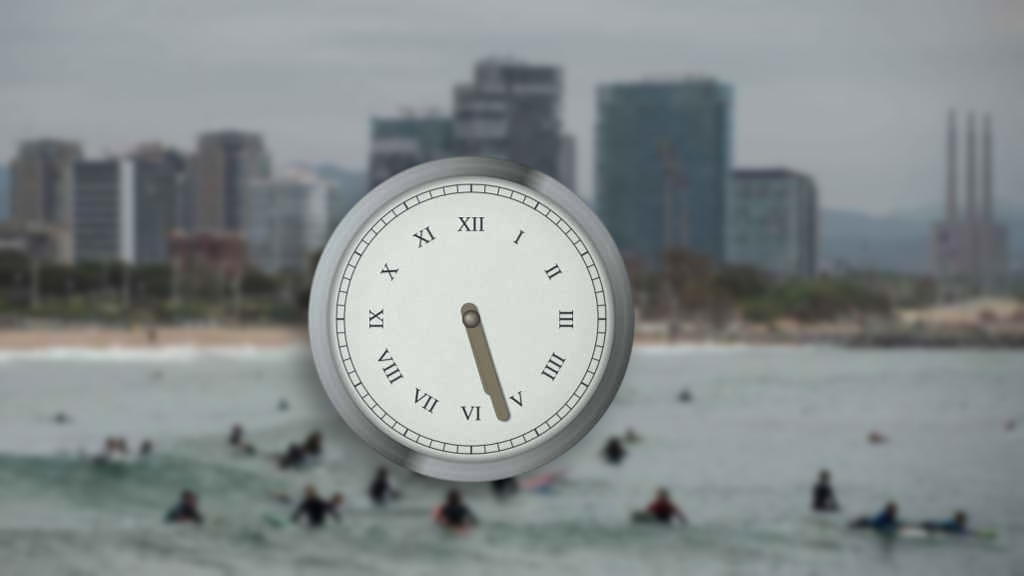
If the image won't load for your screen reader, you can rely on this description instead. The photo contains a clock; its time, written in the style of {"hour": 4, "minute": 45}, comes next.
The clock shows {"hour": 5, "minute": 27}
